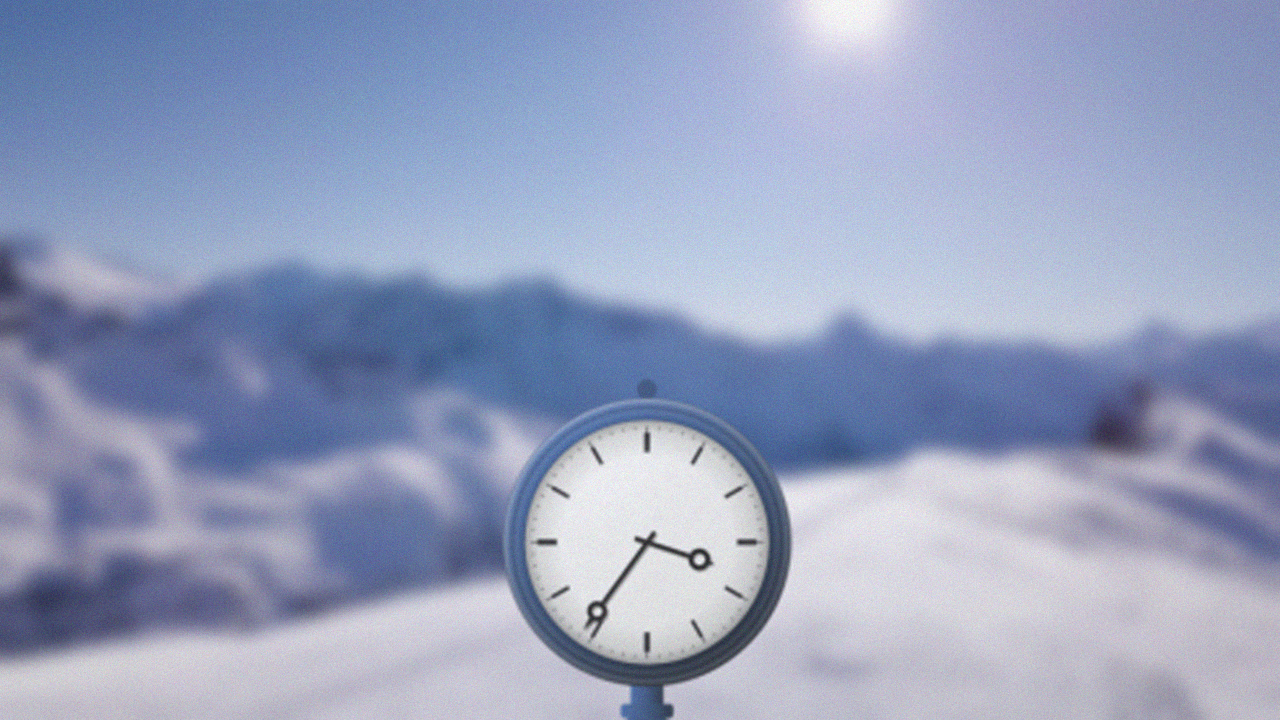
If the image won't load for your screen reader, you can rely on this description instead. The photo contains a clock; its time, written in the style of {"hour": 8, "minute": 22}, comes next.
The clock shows {"hour": 3, "minute": 36}
